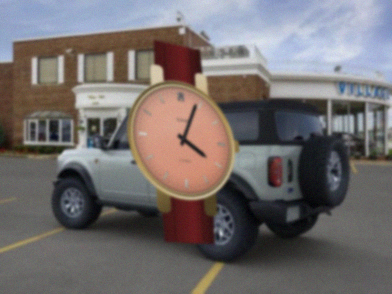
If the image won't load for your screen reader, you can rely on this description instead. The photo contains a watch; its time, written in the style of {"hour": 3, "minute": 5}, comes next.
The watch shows {"hour": 4, "minute": 4}
